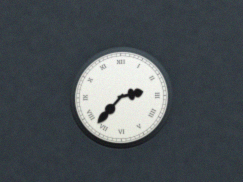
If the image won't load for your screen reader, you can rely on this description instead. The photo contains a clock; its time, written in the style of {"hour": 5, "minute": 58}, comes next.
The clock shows {"hour": 2, "minute": 37}
